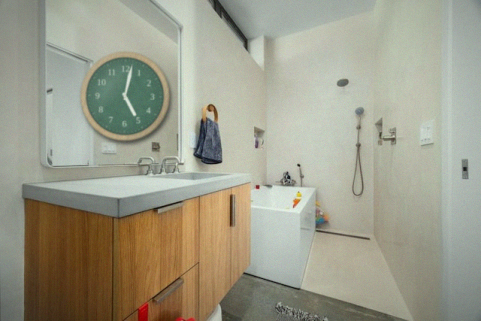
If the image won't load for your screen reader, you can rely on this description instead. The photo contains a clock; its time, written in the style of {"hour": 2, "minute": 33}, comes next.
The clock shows {"hour": 5, "minute": 2}
